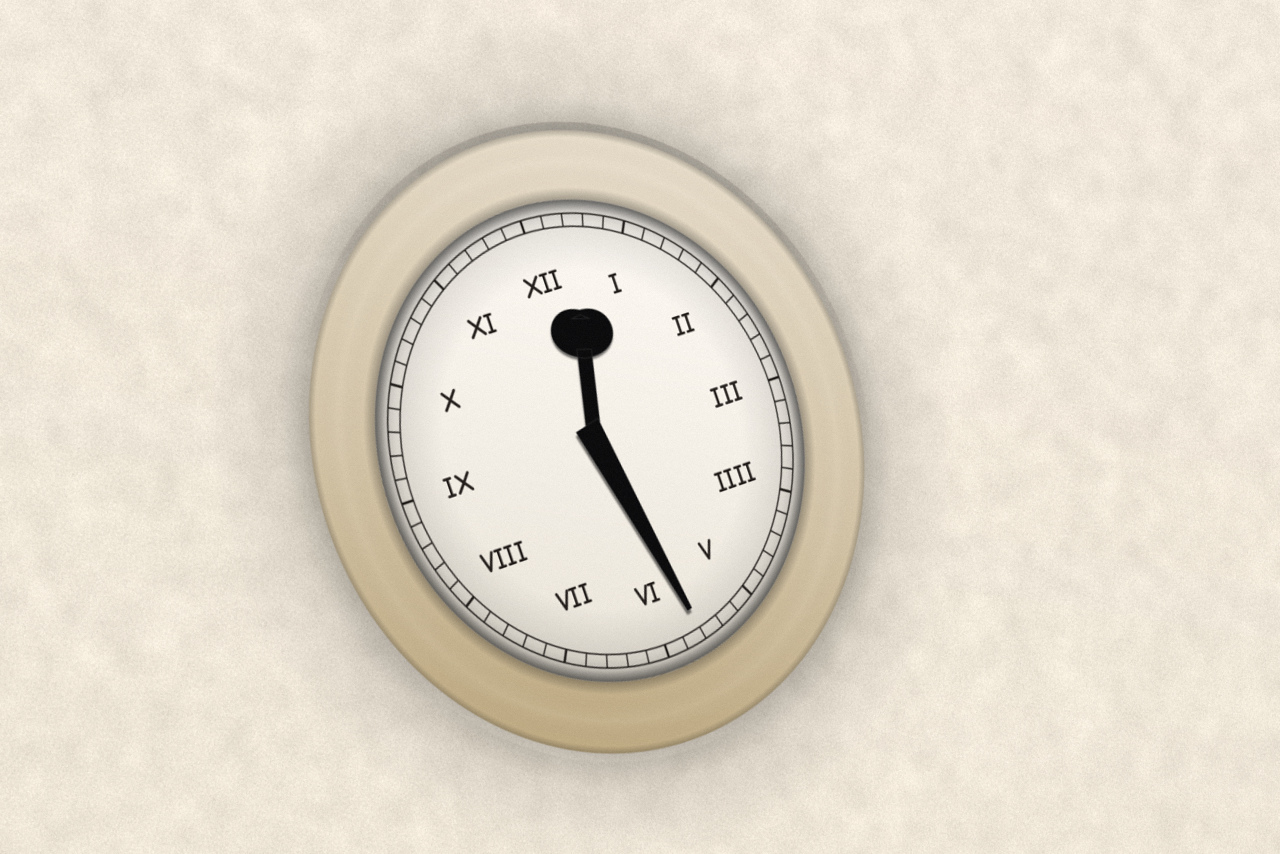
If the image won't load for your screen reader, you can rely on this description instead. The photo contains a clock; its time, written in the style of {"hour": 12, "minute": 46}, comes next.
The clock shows {"hour": 12, "minute": 28}
